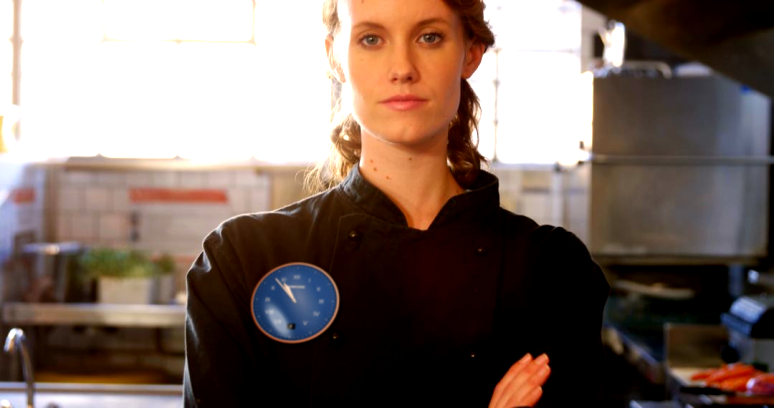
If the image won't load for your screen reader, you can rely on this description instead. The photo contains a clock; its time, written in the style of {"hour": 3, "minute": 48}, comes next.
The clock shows {"hour": 10, "minute": 53}
